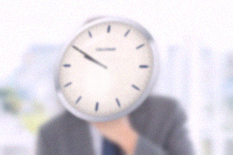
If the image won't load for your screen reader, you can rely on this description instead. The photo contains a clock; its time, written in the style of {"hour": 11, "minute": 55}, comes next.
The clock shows {"hour": 9, "minute": 50}
